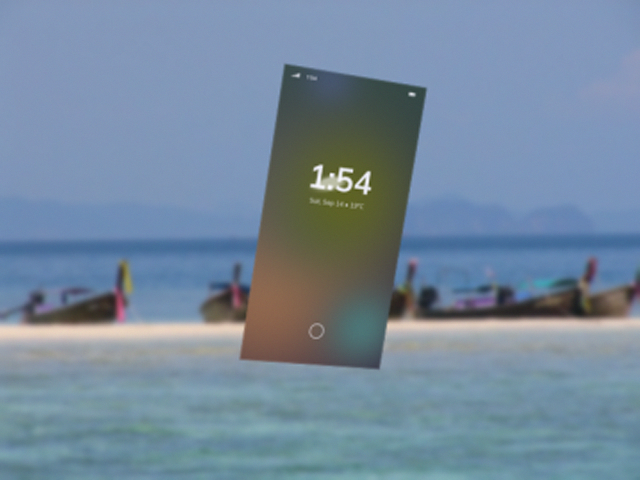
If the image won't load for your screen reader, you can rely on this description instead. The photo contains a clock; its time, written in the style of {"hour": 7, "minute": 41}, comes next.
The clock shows {"hour": 1, "minute": 54}
